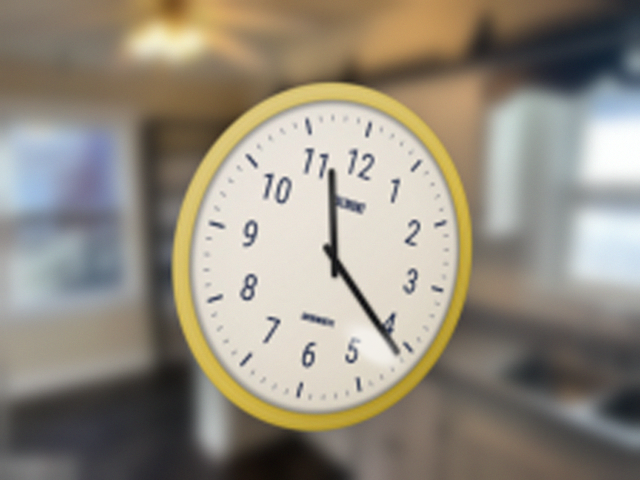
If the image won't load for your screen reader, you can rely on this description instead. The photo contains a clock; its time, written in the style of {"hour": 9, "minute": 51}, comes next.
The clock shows {"hour": 11, "minute": 21}
